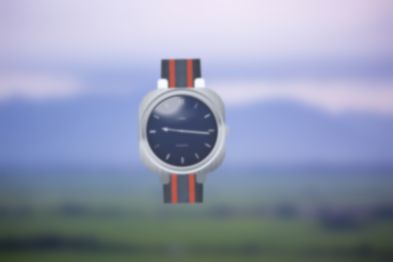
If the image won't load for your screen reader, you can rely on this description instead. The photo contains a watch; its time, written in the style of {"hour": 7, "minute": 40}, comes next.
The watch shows {"hour": 9, "minute": 16}
